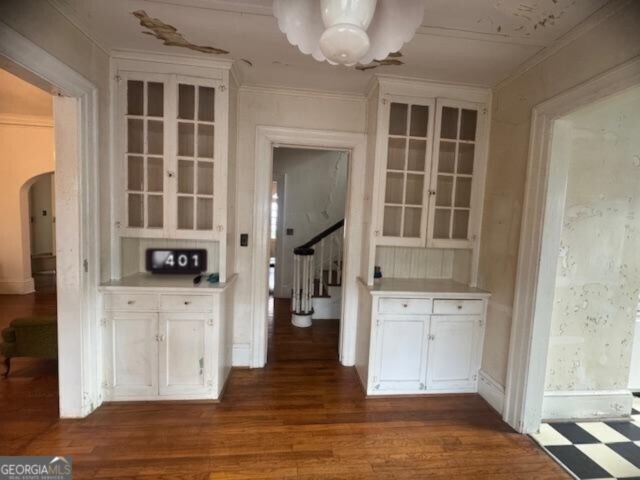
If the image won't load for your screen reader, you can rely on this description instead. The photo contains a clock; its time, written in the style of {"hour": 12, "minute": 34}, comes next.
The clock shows {"hour": 4, "minute": 1}
